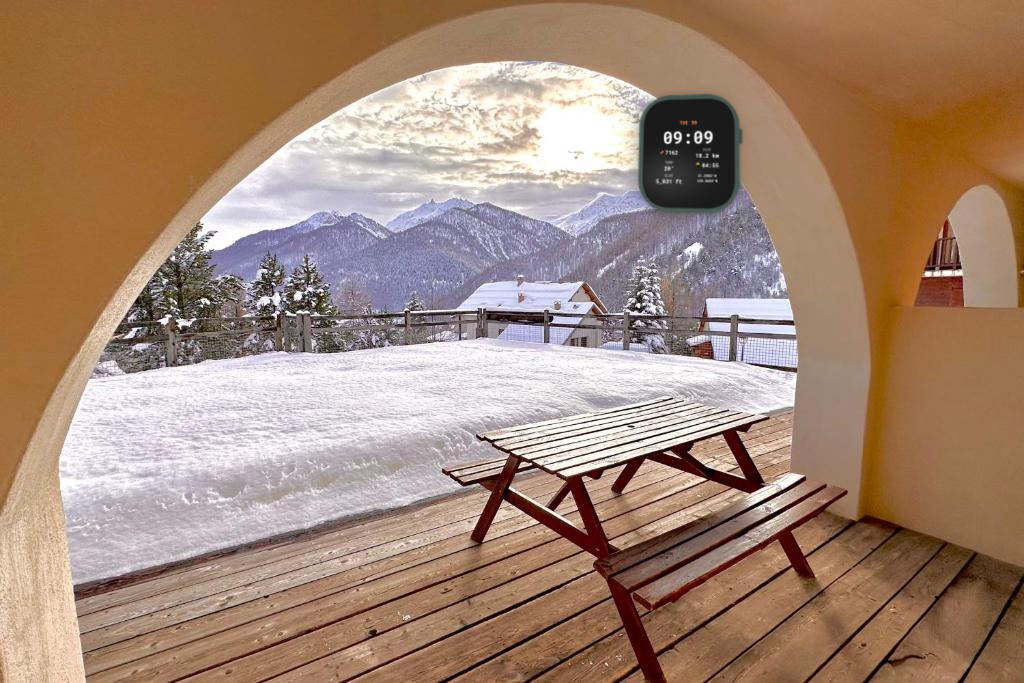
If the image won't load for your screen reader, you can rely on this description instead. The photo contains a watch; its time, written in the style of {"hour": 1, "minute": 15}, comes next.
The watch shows {"hour": 9, "minute": 9}
